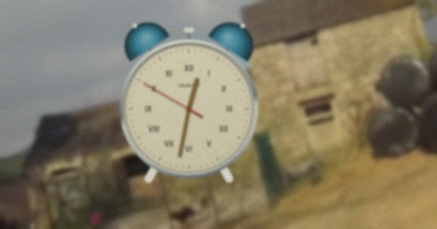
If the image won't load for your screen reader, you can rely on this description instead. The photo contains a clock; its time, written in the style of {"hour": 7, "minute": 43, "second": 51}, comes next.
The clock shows {"hour": 12, "minute": 31, "second": 50}
